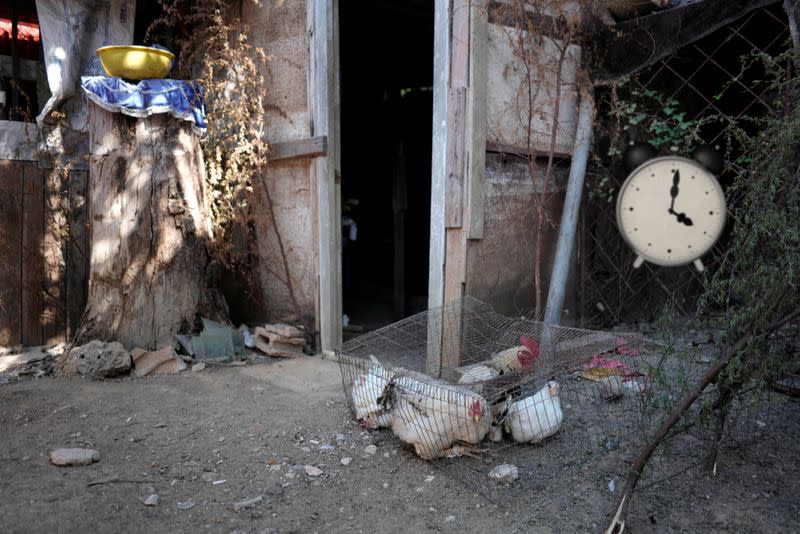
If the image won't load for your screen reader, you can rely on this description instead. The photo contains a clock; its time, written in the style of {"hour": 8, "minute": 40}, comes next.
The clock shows {"hour": 4, "minute": 1}
